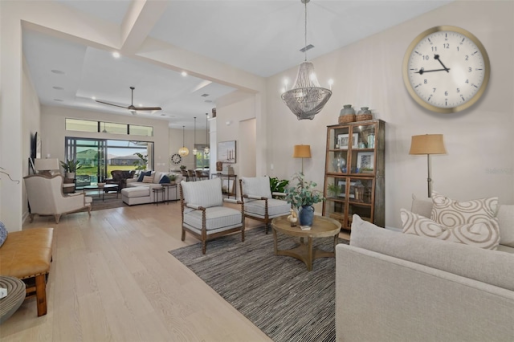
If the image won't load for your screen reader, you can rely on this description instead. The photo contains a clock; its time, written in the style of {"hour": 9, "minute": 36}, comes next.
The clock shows {"hour": 10, "minute": 44}
